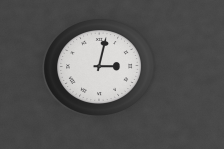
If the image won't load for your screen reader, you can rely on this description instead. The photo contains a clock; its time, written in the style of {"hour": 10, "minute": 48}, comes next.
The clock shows {"hour": 3, "minute": 2}
